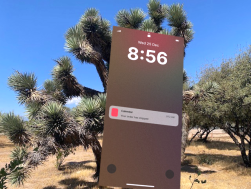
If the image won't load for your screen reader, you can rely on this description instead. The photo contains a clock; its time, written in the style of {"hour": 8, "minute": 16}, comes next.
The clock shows {"hour": 8, "minute": 56}
